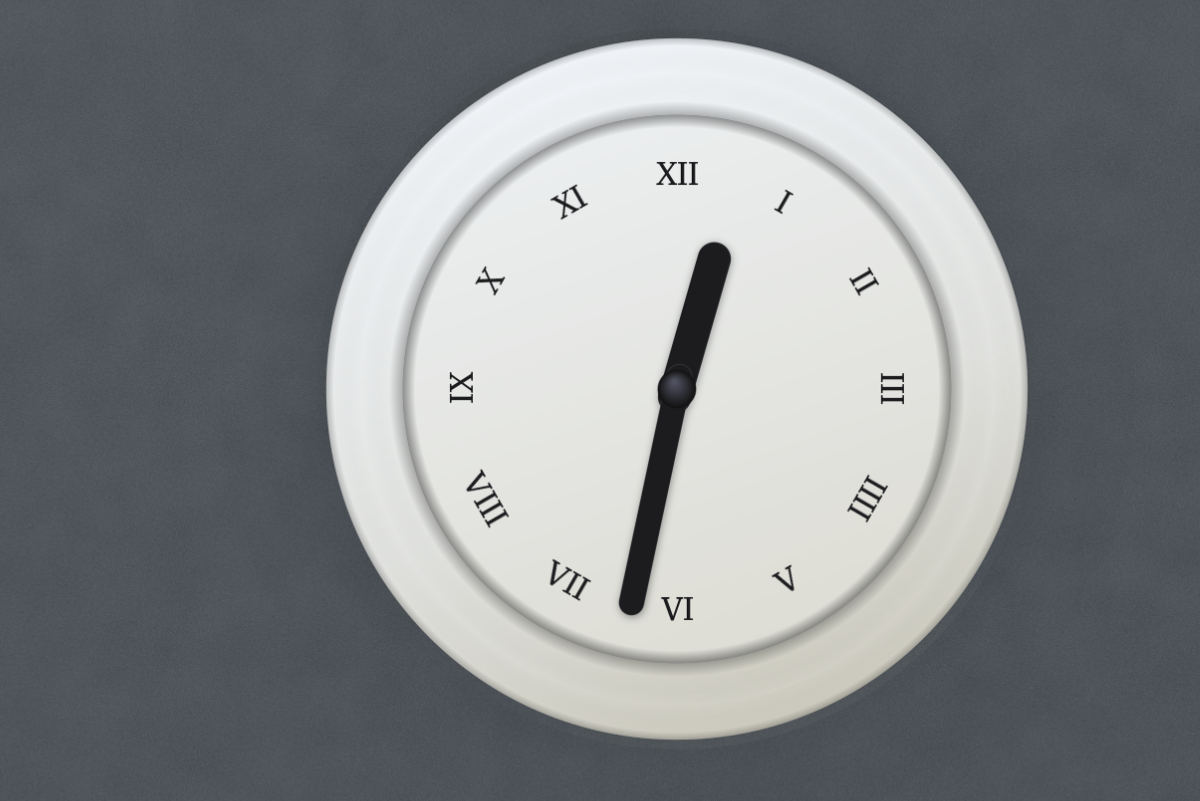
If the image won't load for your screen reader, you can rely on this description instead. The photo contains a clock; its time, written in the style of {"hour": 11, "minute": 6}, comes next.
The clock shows {"hour": 12, "minute": 32}
